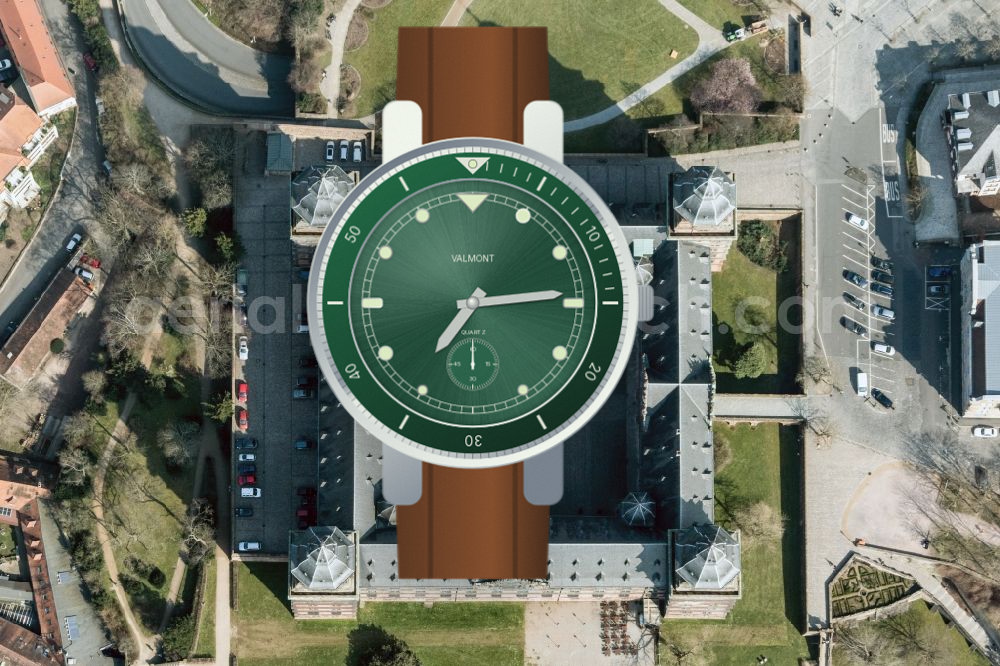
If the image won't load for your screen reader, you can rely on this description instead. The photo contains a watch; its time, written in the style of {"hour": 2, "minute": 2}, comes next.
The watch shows {"hour": 7, "minute": 14}
